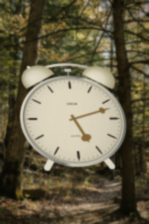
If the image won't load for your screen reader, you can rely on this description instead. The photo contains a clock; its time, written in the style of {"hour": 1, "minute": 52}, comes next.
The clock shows {"hour": 5, "minute": 12}
